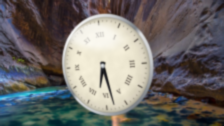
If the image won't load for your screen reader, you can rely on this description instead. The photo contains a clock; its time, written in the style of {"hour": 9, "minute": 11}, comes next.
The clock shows {"hour": 6, "minute": 28}
